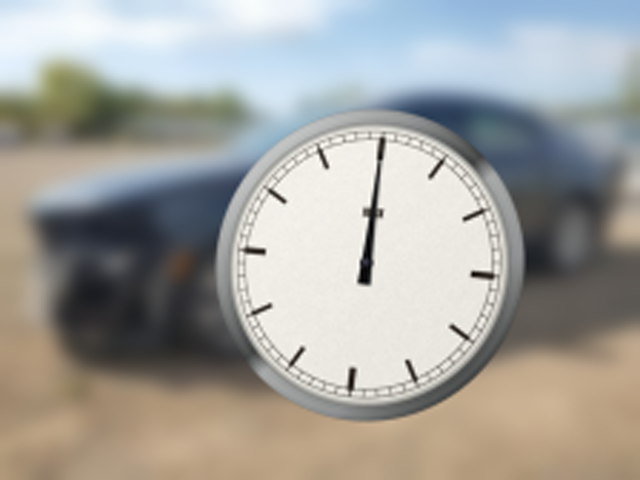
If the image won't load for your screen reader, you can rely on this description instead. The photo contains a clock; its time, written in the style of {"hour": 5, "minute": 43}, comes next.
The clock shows {"hour": 12, "minute": 0}
